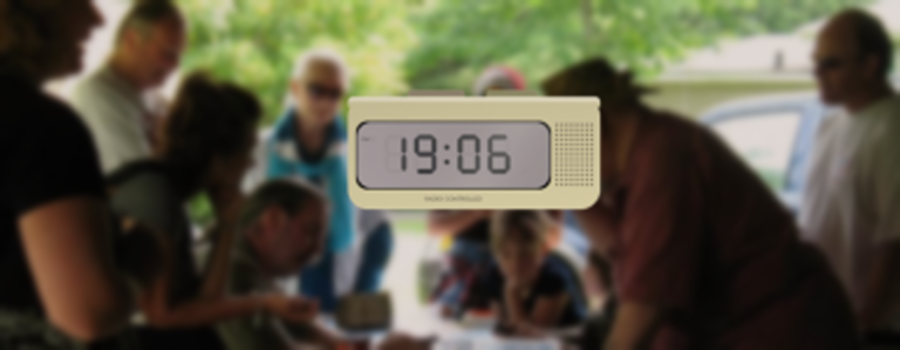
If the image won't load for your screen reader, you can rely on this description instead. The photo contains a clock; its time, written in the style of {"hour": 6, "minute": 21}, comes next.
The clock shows {"hour": 19, "minute": 6}
